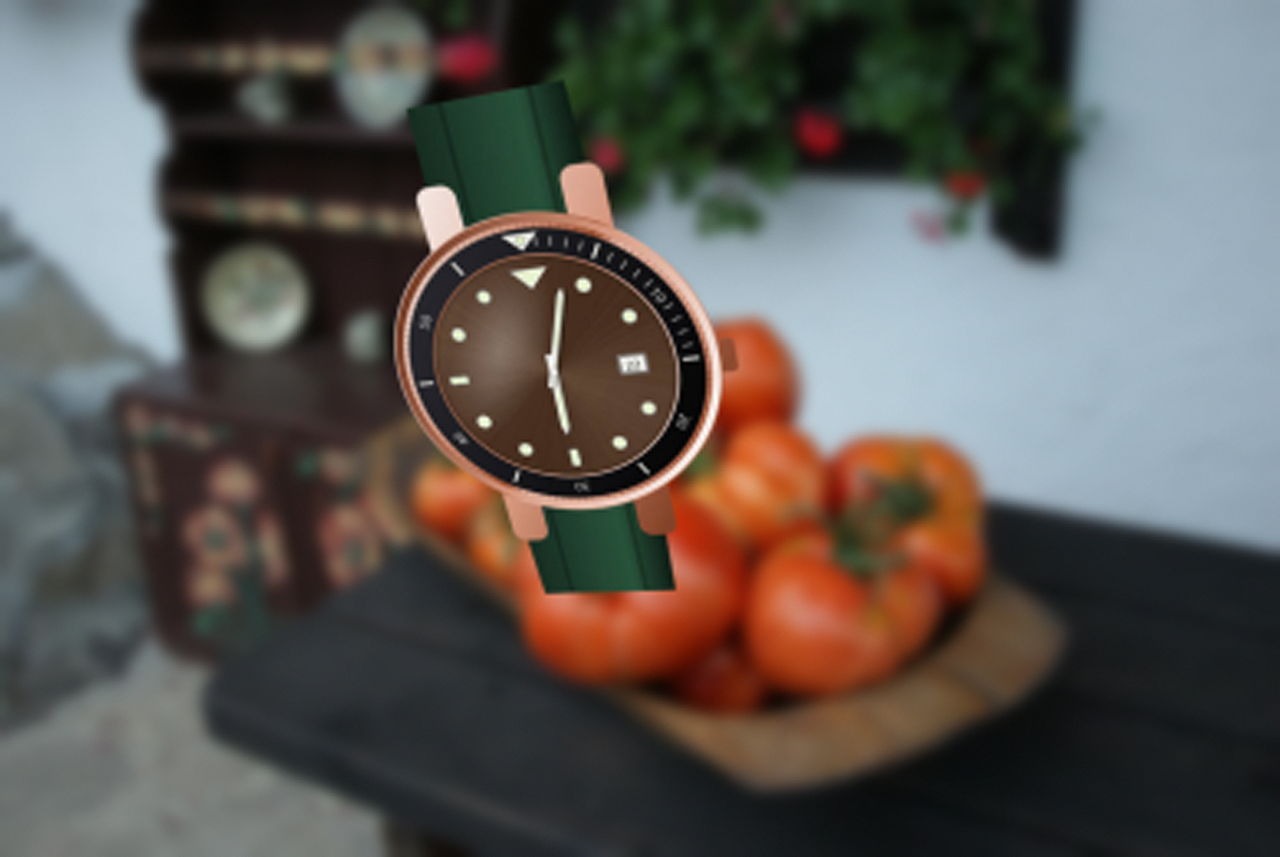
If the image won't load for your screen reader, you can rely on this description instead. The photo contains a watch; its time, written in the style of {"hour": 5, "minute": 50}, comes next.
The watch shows {"hour": 6, "minute": 3}
